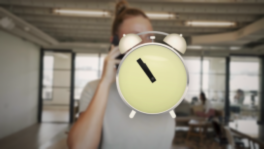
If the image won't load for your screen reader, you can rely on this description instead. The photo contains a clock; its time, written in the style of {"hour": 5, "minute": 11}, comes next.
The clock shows {"hour": 10, "minute": 54}
